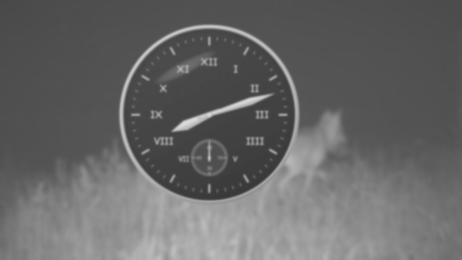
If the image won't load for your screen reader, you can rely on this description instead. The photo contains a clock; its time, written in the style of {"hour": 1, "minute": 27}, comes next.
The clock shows {"hour": 8, "minute": 12}
